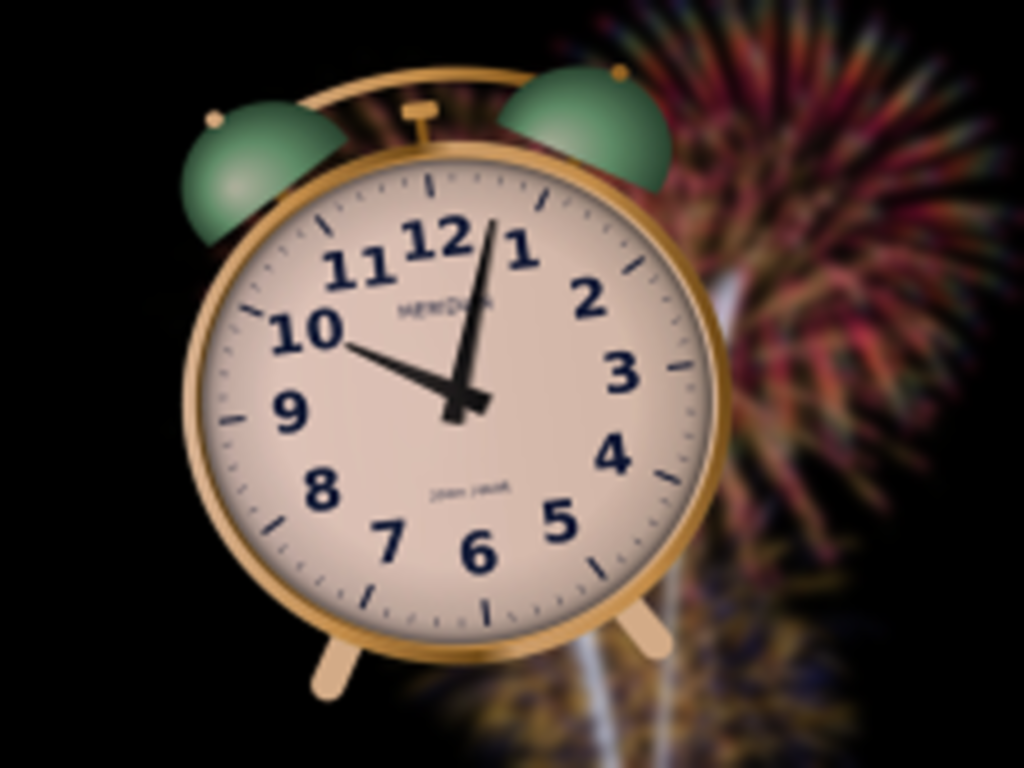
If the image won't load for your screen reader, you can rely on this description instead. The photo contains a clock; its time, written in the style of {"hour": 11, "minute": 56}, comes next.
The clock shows {"hour": 10, "minute": 3}
